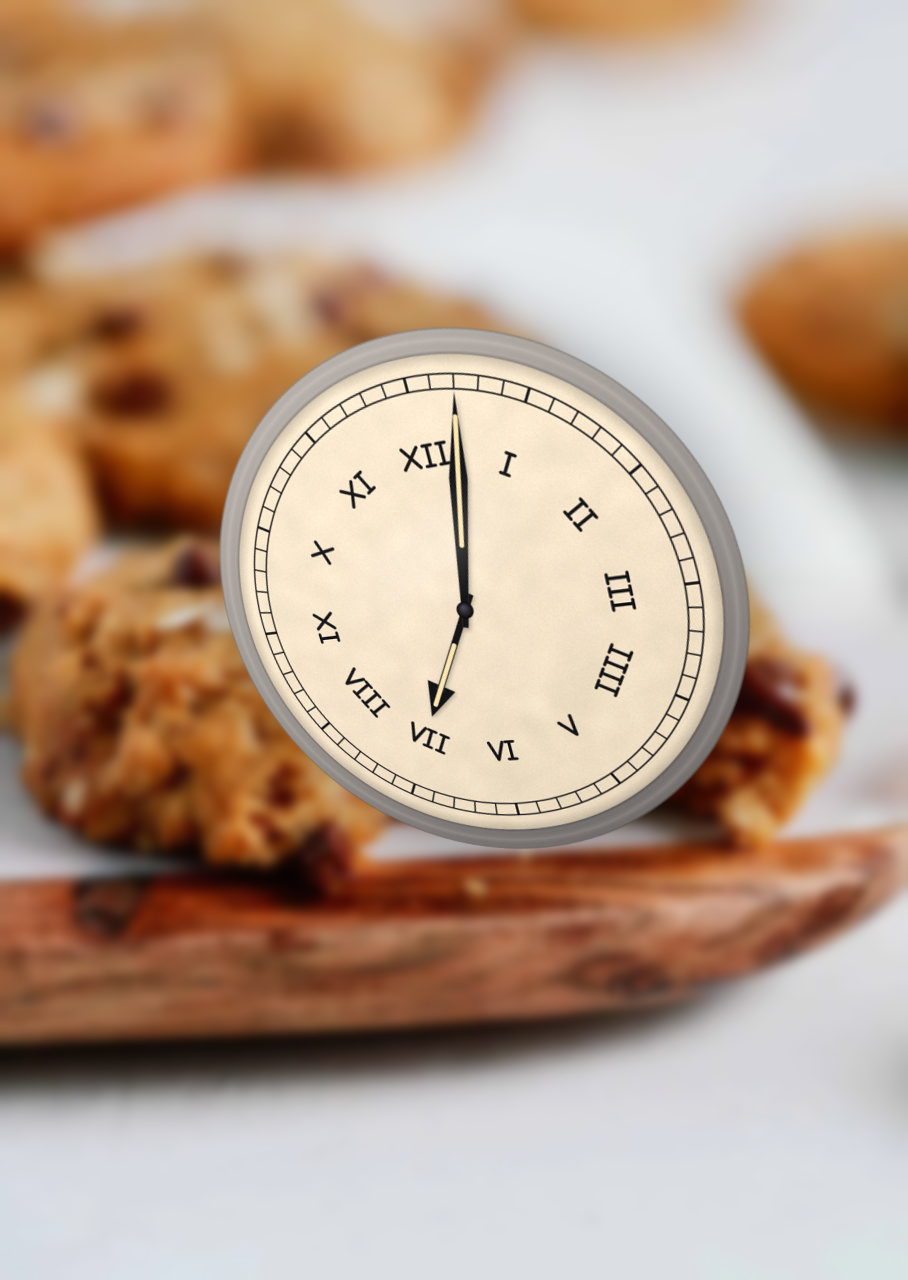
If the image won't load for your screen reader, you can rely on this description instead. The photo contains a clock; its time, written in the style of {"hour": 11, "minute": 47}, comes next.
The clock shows {"hour": 7, "minute": 2}
